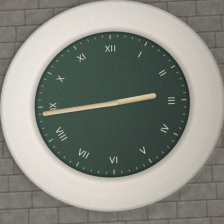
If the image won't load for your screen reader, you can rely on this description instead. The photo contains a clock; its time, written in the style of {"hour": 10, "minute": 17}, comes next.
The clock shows {"hour": 2, "minute": 44}
